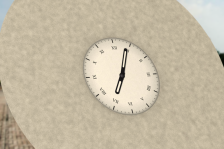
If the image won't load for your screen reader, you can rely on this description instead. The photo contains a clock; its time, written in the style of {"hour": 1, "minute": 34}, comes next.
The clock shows {"hour": 7, "minute": 4}
